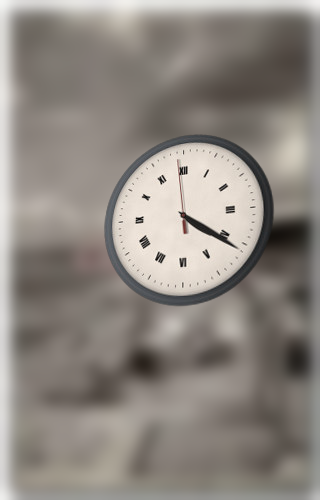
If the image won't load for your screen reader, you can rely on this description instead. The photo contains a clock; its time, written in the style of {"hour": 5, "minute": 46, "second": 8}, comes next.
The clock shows {"hour": 4, "minute": 20, "second": 59}
